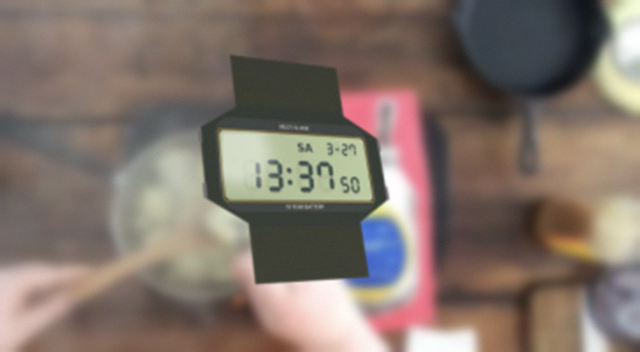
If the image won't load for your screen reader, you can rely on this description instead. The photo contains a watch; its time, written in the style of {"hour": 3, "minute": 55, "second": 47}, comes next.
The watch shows {"hour": 13, "minute": 37, "second": 50}
